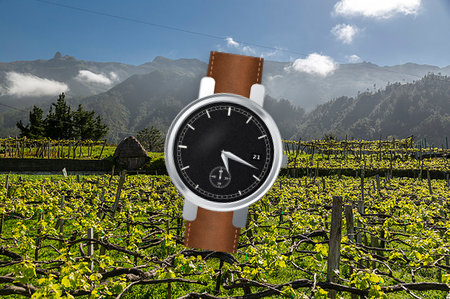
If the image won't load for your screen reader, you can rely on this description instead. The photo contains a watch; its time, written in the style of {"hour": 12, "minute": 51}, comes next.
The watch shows {"hour": 5, "minute": 18}
